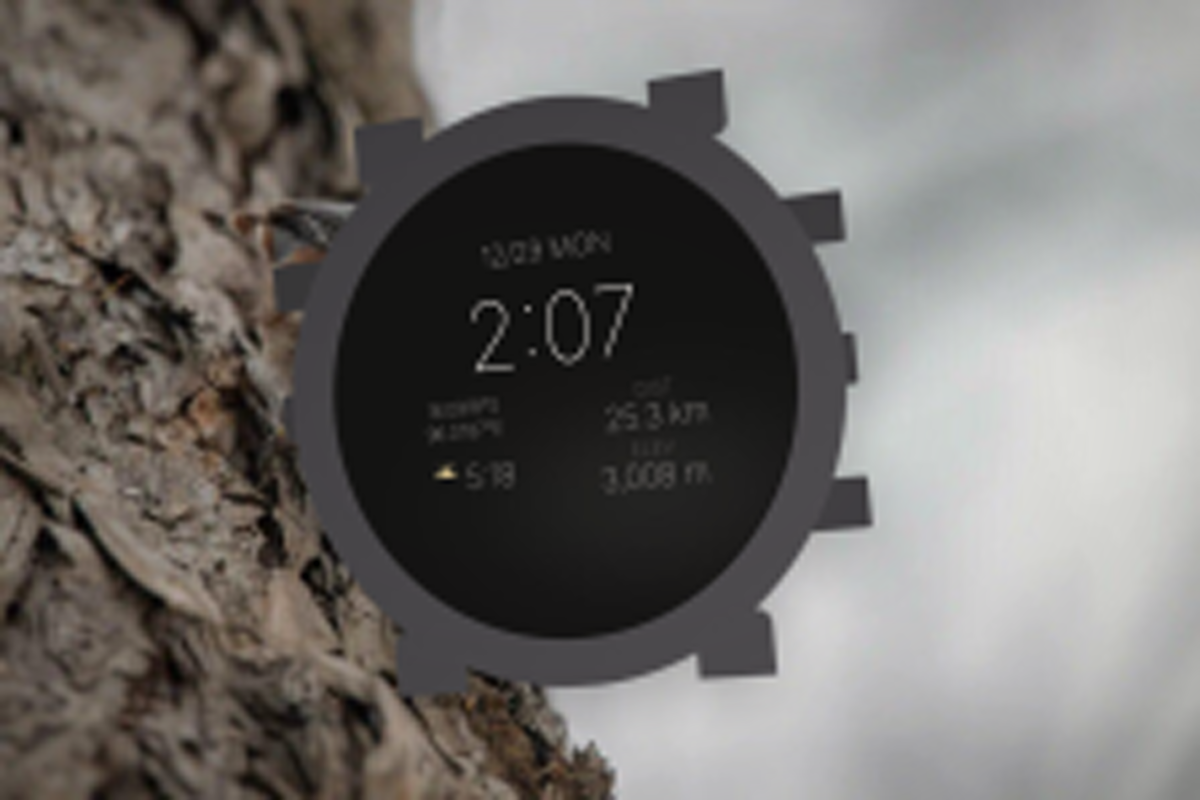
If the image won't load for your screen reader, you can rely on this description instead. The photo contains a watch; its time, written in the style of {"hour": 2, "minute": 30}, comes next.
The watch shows {"hour": 2, "minute": 7}
